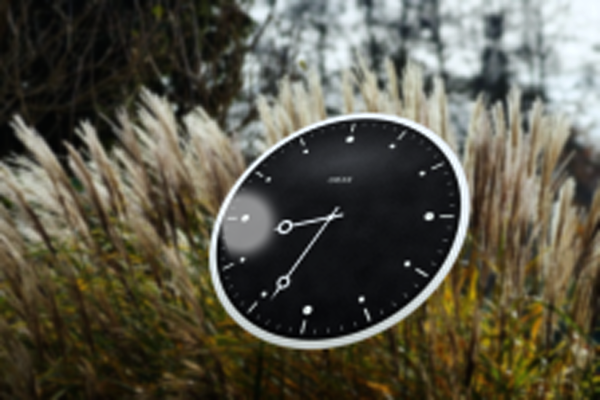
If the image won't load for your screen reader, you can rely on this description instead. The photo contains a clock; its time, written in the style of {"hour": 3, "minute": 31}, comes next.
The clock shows {"hour": 8, "minute": 34}
